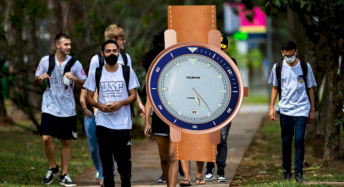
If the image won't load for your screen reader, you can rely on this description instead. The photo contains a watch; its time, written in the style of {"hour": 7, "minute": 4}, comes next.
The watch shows {"hour": 5, "minute": 24}
